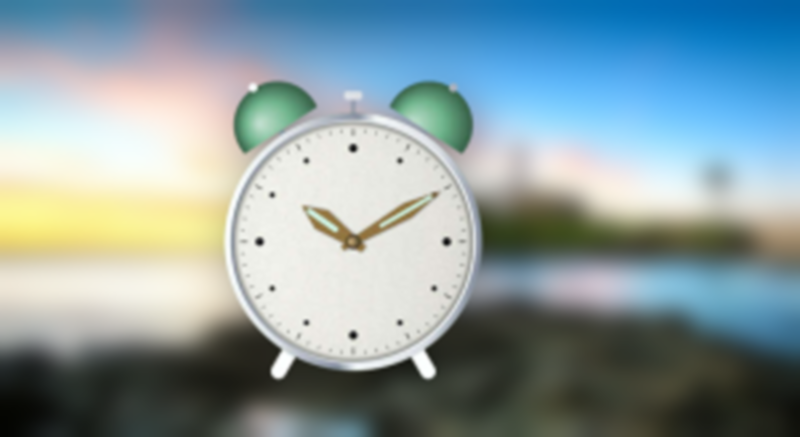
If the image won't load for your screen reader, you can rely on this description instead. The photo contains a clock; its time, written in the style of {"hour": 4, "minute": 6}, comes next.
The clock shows {"hour": 10, "minute": 10}
